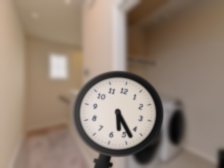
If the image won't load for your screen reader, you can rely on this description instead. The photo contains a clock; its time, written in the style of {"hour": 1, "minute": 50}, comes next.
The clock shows {"hour": 5, "minute": 23}
